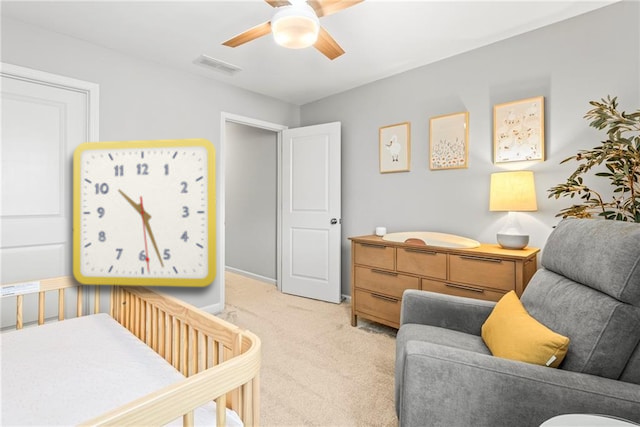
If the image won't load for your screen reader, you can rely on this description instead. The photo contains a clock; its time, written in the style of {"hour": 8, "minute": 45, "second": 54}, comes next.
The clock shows {"hour": 10, "minute": 26, "second": 29}
